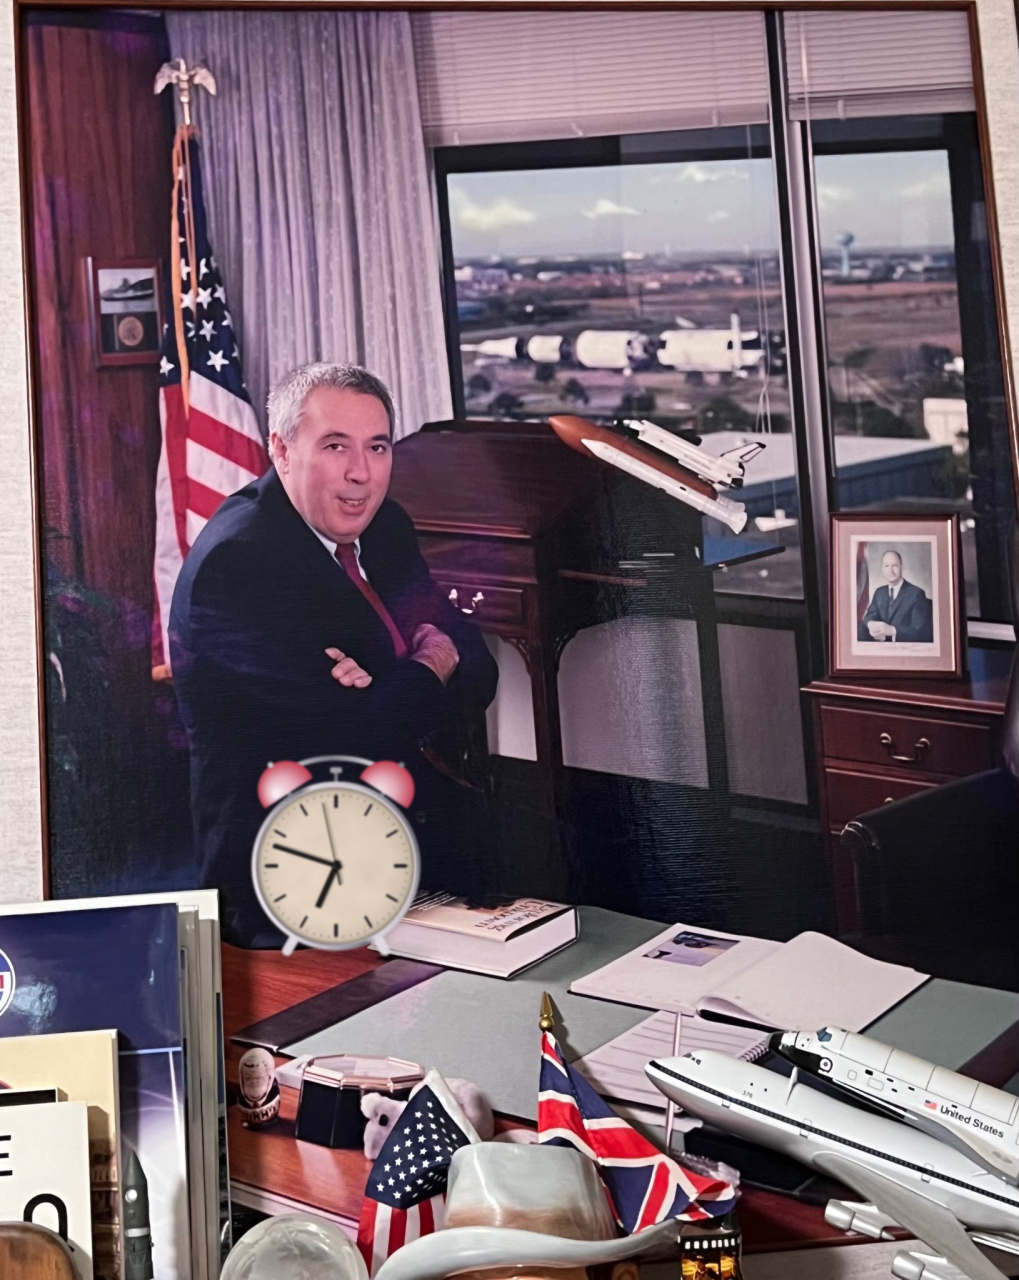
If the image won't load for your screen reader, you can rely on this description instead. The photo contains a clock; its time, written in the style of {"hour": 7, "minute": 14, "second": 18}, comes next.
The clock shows {"hour": 6, "minute": 47, "second": 58}
